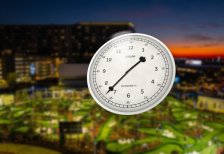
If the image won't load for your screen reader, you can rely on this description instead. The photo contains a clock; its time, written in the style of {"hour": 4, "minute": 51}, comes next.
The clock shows {"hour": 1, "minute": 37}
